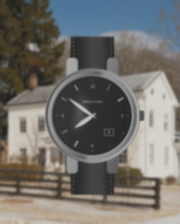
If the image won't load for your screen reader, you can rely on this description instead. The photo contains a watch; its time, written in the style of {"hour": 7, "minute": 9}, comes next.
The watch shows {"hour": 7, "minute": 51}
